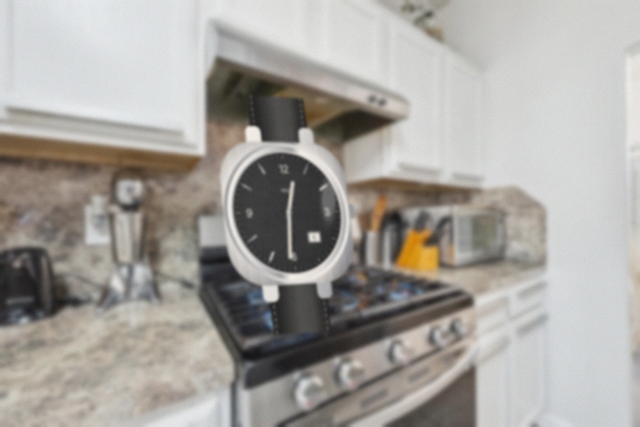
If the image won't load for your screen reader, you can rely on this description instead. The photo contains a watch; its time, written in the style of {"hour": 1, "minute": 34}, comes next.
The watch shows {"hour": 12, "minute": 31}
